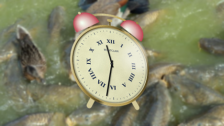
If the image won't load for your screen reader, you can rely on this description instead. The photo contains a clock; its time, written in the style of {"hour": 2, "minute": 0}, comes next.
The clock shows {"hour": 11, "minute": 32}
